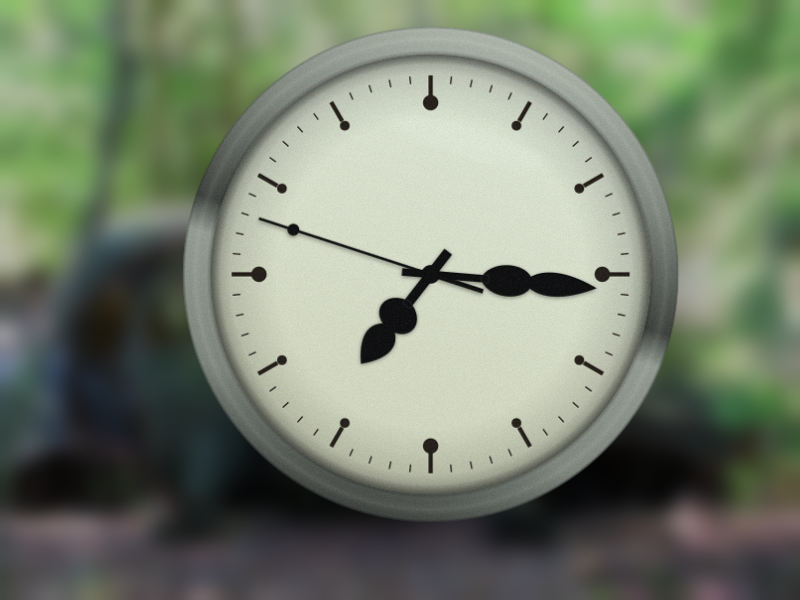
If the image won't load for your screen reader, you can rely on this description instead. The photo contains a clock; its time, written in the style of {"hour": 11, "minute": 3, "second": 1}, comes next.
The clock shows {"hour": 7, "minute": 15, "second": 48}
